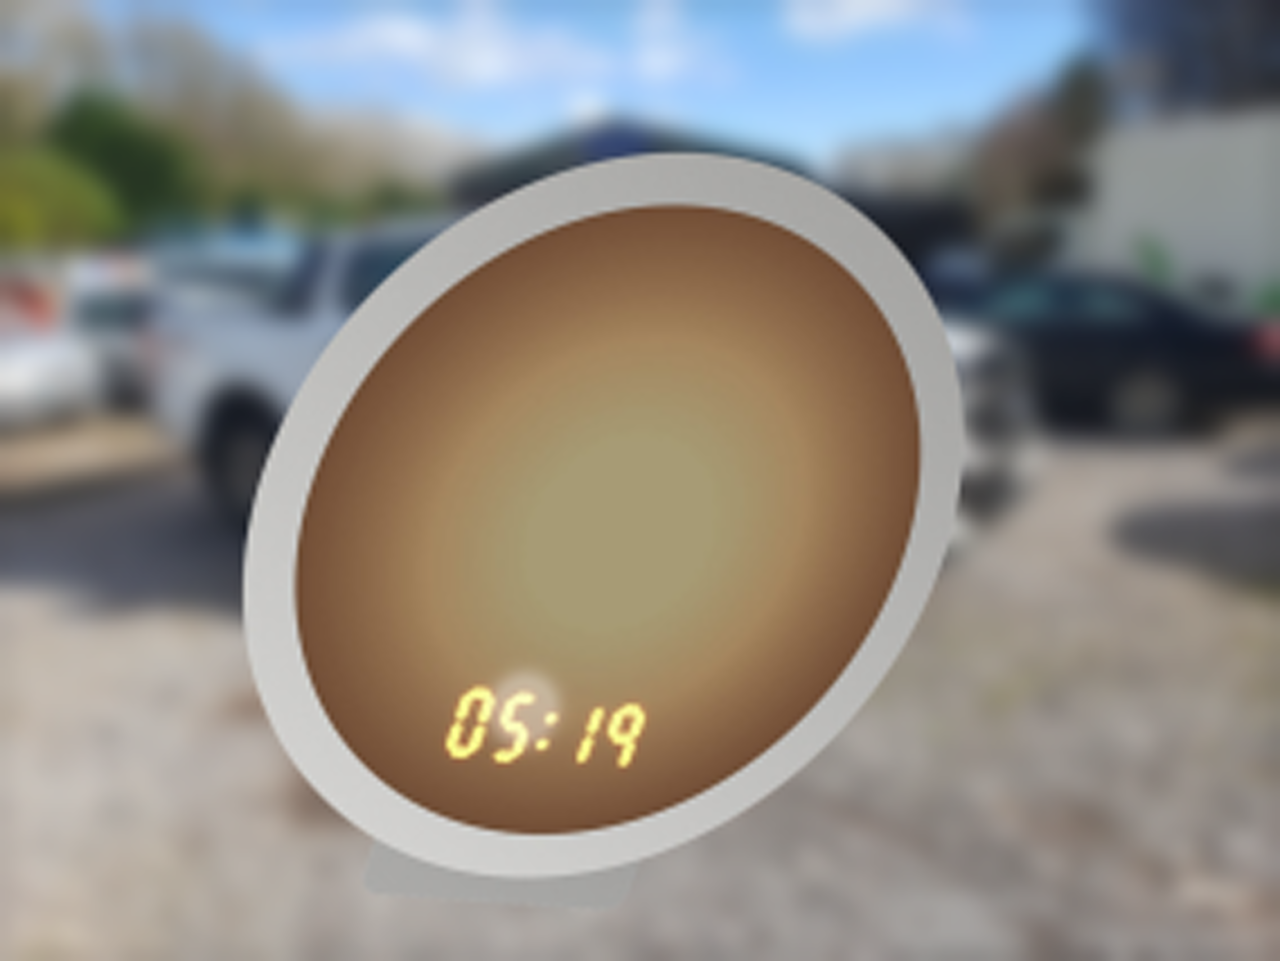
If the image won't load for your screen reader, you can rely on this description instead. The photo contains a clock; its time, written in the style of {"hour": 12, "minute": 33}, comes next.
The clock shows {"hour": 5, "minute": 19}
